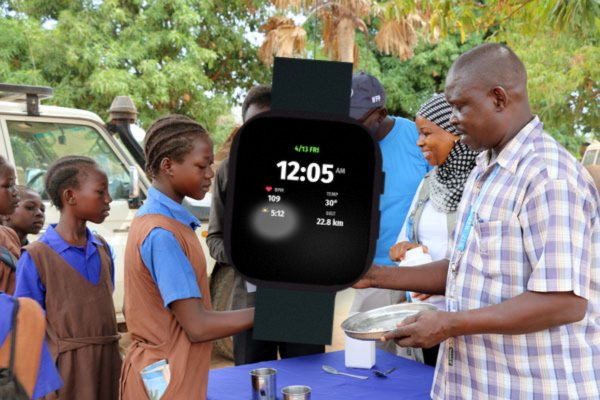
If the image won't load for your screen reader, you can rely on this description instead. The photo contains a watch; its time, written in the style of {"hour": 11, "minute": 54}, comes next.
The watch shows {"hour": 12, "minute": 5}
